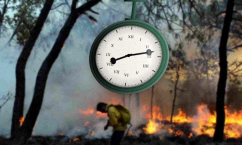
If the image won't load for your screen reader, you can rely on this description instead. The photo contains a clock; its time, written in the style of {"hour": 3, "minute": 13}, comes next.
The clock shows {"hour": 8, "minute": 13}
